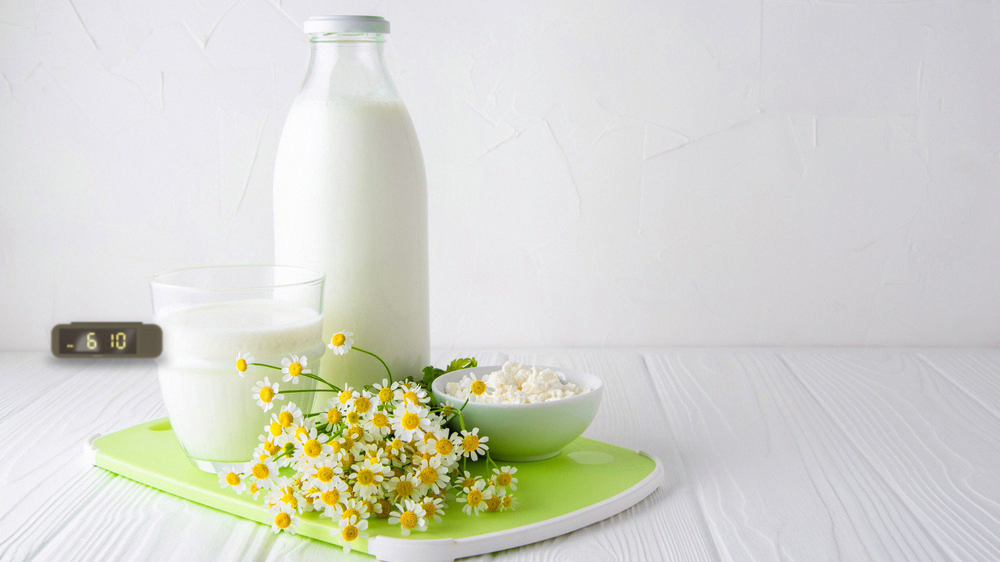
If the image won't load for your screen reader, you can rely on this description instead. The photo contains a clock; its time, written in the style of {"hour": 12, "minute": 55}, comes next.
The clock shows {"hour": 6, "minute": 10}
